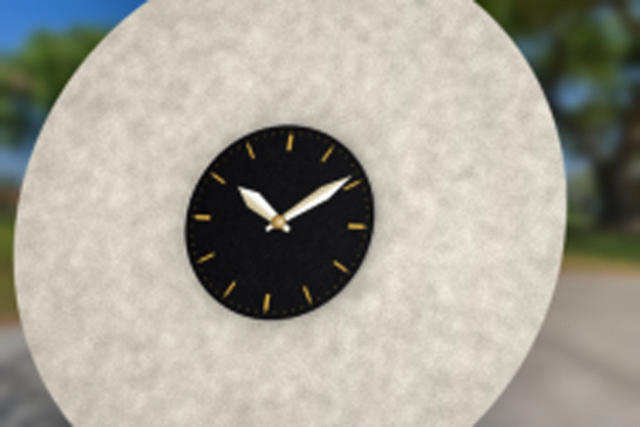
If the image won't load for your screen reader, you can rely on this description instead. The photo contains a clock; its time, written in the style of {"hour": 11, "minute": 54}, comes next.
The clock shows {"hour": 10, "minute": 9}
